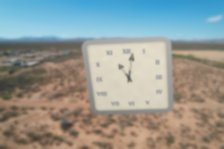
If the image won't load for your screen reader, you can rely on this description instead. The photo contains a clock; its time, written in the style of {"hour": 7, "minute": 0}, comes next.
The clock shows {"hour": 11, "minute": 2}
